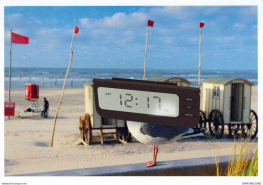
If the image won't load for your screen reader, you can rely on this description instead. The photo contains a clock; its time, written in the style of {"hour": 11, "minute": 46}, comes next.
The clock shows {"hour": 12, "minute": 17}
